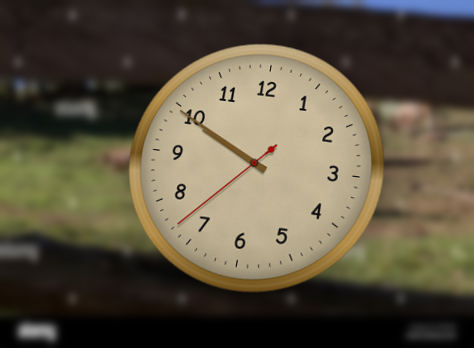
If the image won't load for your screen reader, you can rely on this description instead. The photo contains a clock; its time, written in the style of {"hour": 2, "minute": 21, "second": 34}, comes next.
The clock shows {"hour": 9, "minute": 49, "second": 37}
